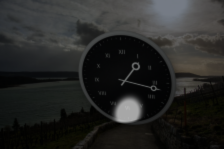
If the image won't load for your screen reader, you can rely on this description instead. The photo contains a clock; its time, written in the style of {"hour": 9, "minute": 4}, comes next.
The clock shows {"hour": 1, "minute": 17}
